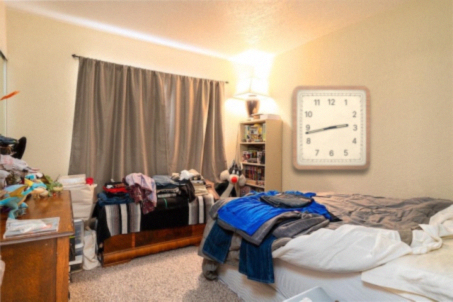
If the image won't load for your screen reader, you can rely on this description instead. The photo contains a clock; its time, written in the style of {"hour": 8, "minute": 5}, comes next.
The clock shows {"hour": 2, "minute": 43}
